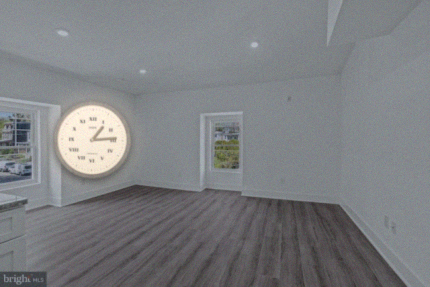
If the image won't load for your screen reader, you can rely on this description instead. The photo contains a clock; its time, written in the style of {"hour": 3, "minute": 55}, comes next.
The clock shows {"hour": 1, "minute": 14}
